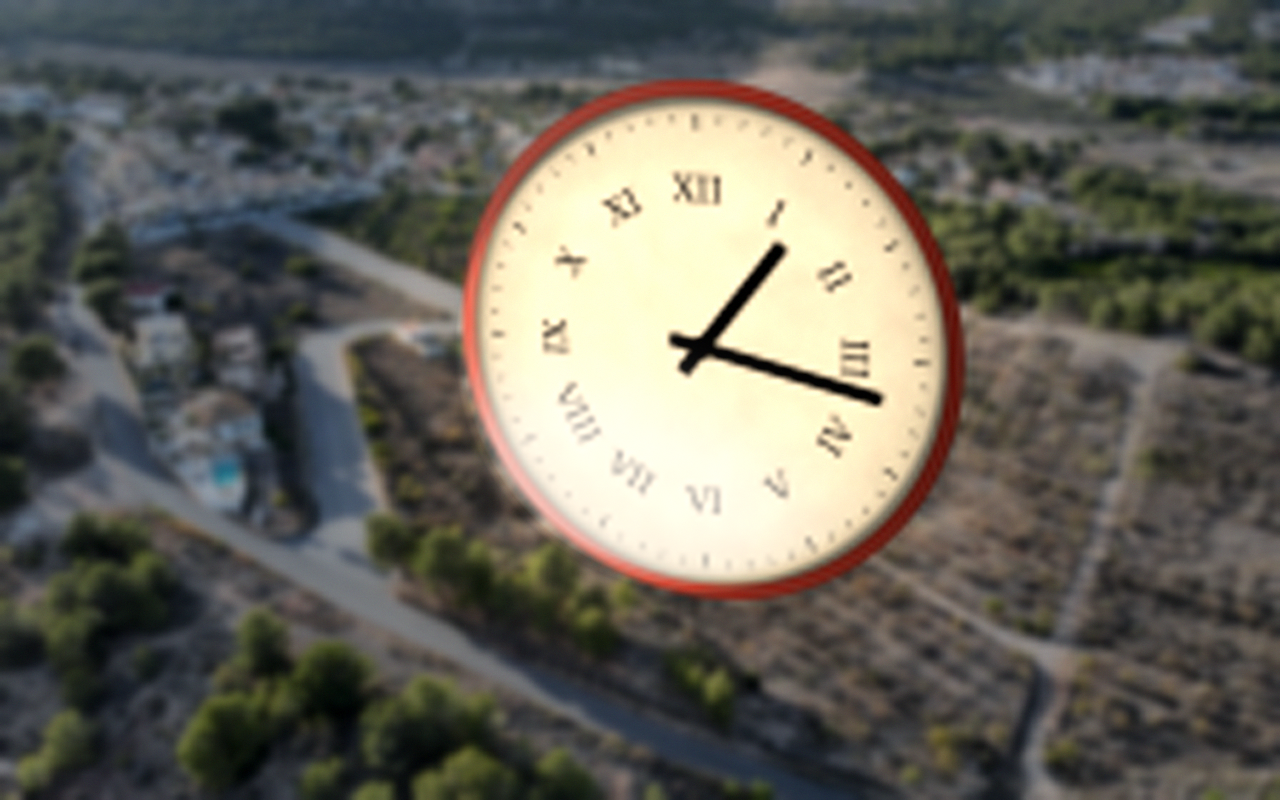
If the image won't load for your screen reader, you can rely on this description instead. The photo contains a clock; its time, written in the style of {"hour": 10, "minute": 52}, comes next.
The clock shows {"hour": 1, "minute": 17}
